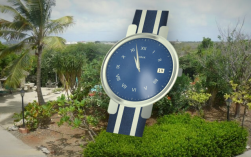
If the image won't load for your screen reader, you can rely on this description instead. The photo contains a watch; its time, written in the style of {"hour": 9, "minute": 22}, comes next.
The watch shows {"hour": 10, "minute": 57}
